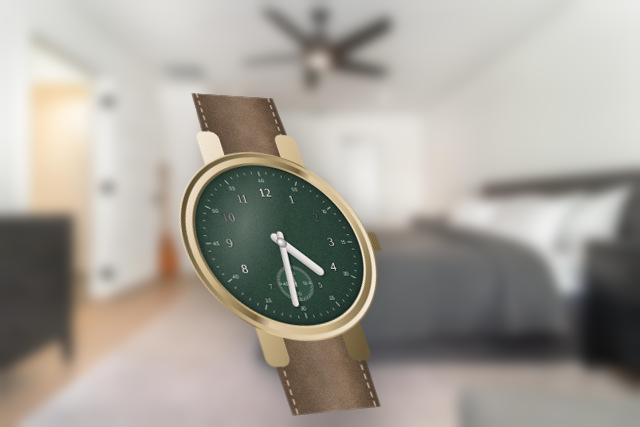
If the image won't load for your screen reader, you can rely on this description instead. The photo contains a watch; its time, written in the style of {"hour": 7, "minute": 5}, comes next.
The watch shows {"hour": 4, "minute": 31}
